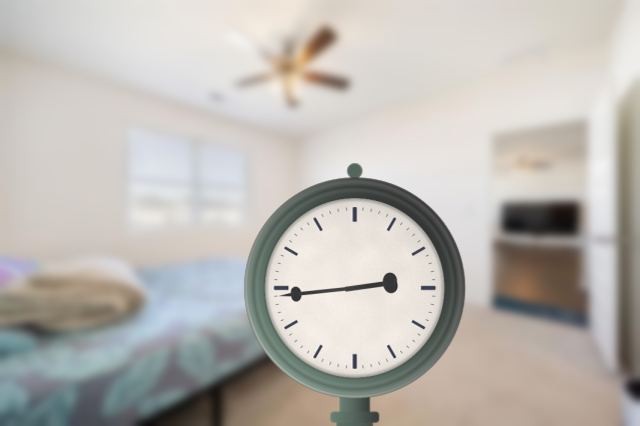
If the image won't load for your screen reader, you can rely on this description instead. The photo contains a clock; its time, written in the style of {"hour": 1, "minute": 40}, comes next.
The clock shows {"hour": 2, "minute": 44}
